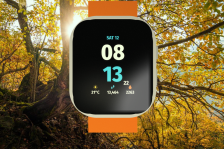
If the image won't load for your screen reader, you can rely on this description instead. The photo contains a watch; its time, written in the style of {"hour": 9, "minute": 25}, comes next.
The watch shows {"hour": 8, "minute": 13}
